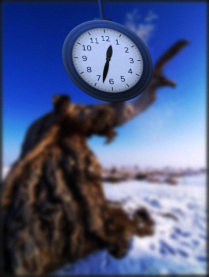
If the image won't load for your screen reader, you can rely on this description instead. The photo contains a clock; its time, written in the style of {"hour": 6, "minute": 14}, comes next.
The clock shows {"hour": 12, "minute": 33}
